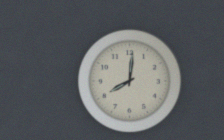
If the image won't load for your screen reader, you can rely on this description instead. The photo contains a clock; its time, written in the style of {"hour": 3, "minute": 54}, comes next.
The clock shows {"hour": 8, "minute": 1}
